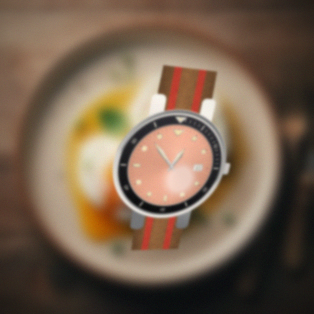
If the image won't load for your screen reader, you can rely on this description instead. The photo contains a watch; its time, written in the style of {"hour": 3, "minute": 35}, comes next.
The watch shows {"hour": 12, "minute": 53}
